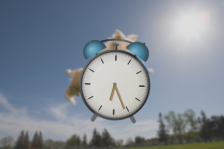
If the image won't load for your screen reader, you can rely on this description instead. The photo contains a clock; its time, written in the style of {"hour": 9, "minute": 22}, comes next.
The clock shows {"hour": 6, "minute": 26}
